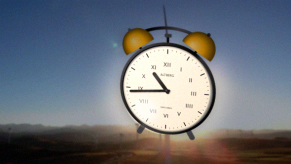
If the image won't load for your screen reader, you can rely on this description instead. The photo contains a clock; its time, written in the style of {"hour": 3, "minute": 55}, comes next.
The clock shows {"hour": 10, "minute": 44}
